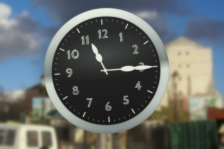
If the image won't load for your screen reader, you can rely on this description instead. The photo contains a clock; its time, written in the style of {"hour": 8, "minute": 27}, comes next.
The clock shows {"hour": 11, "minute": 15}
